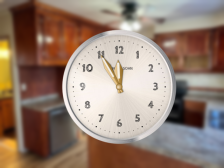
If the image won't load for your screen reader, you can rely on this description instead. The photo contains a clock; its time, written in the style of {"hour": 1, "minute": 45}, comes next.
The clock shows {"hour": 11, "minute": 55}
